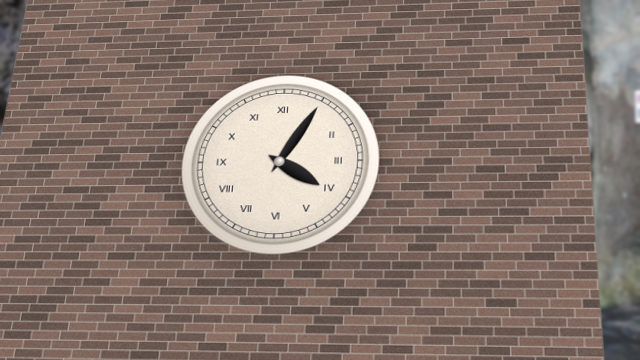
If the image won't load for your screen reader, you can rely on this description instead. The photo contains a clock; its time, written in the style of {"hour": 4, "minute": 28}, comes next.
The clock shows {"hour": 4, "minute": 5}
